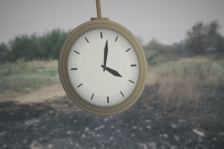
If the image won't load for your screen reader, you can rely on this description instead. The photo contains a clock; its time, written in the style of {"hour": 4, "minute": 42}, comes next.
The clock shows {"hour": 4, "minute": 2}
